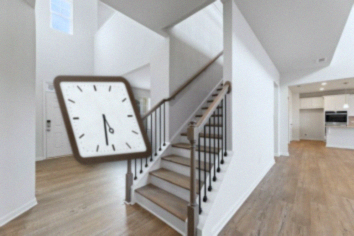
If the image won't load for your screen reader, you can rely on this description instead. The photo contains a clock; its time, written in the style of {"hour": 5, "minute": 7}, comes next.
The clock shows {"hour": 5, "minute": 32}
